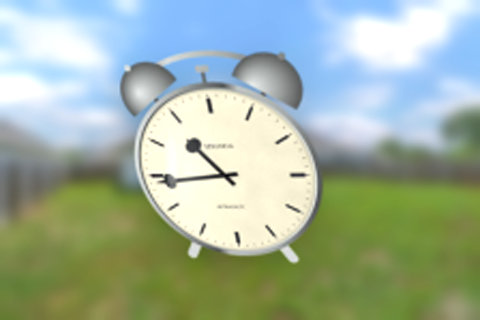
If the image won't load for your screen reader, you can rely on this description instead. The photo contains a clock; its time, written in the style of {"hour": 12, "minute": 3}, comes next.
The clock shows {"hour": 10, "minute": 44}
